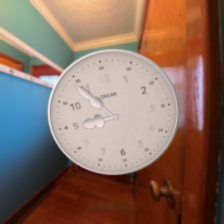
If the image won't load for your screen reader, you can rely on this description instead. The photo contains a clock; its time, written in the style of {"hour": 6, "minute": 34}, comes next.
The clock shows {"hour": 8, "minute": 54}
